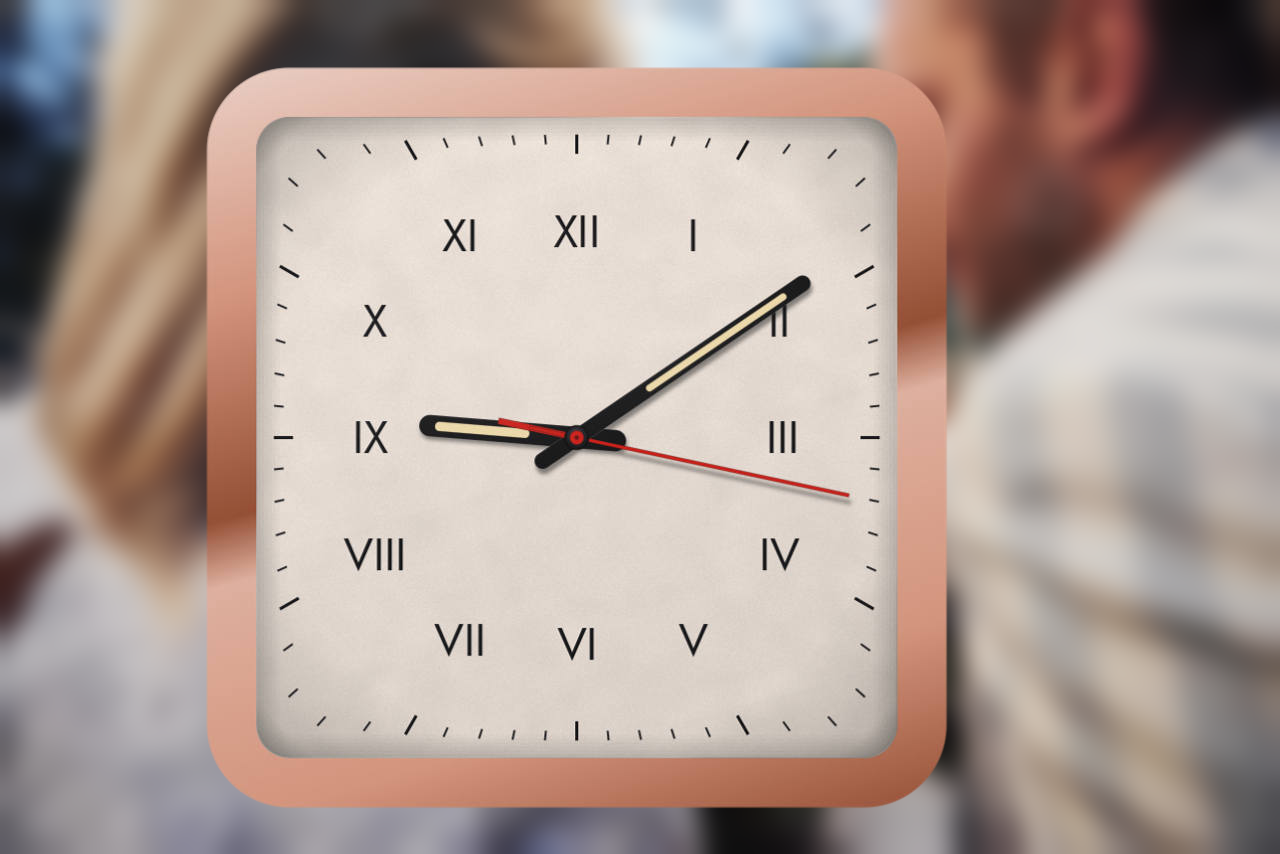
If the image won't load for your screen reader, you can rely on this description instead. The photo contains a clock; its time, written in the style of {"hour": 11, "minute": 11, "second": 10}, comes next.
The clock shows {"hour": 9, "minute": 9, "second": 17}
